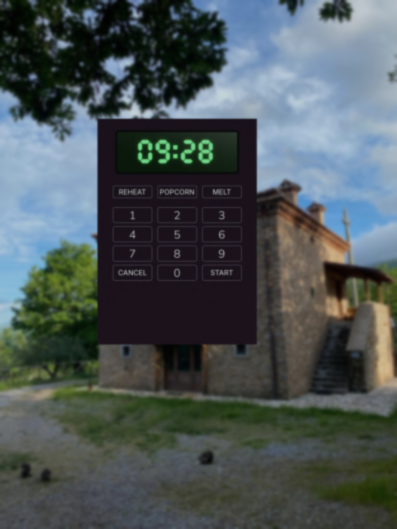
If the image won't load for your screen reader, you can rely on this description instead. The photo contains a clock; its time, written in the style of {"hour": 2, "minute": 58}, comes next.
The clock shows {"hour": 9, "minute": 28}
